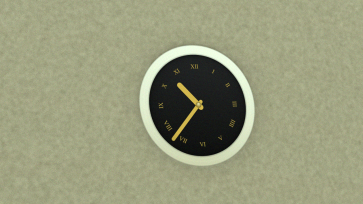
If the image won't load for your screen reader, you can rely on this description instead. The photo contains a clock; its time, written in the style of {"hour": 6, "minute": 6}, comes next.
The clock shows {"hour": 10, "minute": 37}
